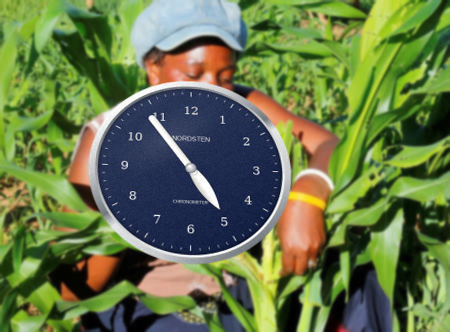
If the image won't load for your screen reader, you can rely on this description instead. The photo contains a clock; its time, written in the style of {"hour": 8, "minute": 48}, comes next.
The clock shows {"hour": 4, "minute": 54}
